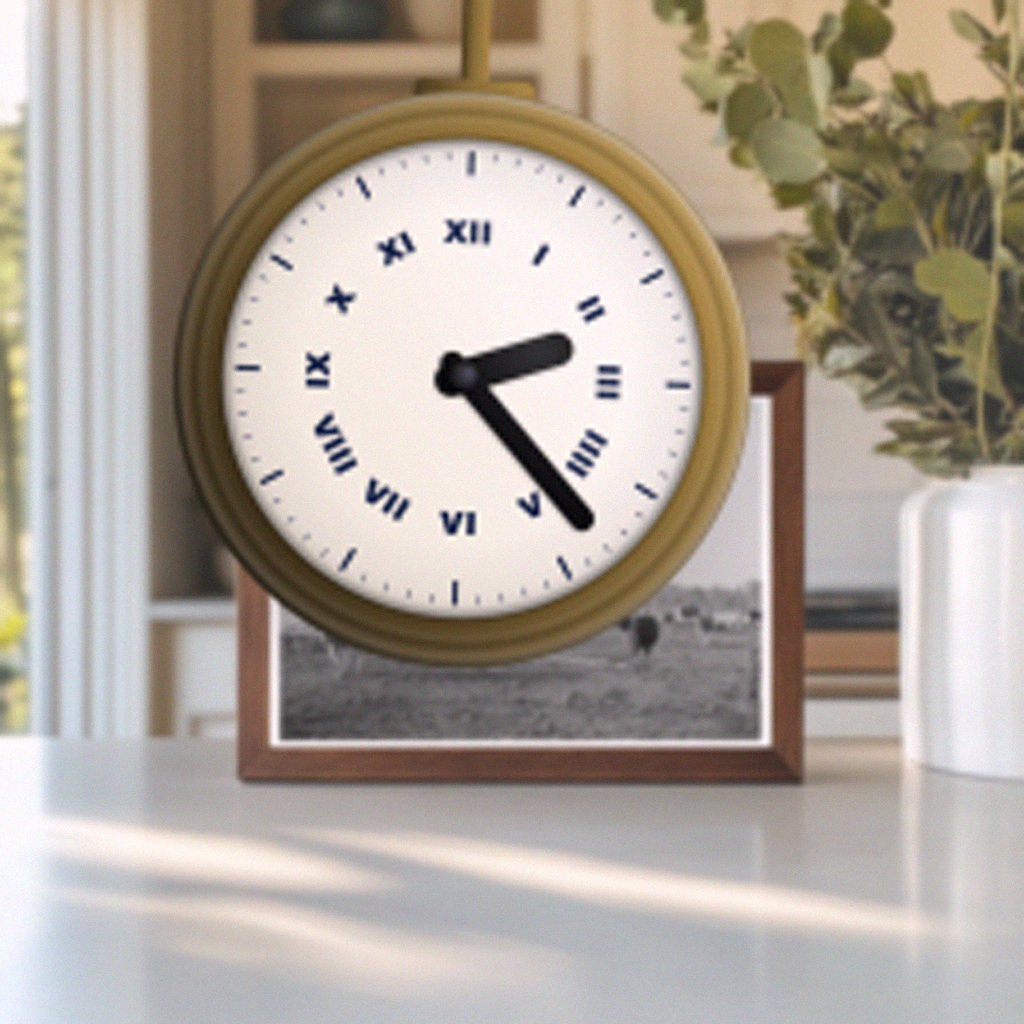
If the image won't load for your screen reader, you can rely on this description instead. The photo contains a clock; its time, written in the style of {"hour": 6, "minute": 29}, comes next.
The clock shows {"hour": 2, "minute": 23}
